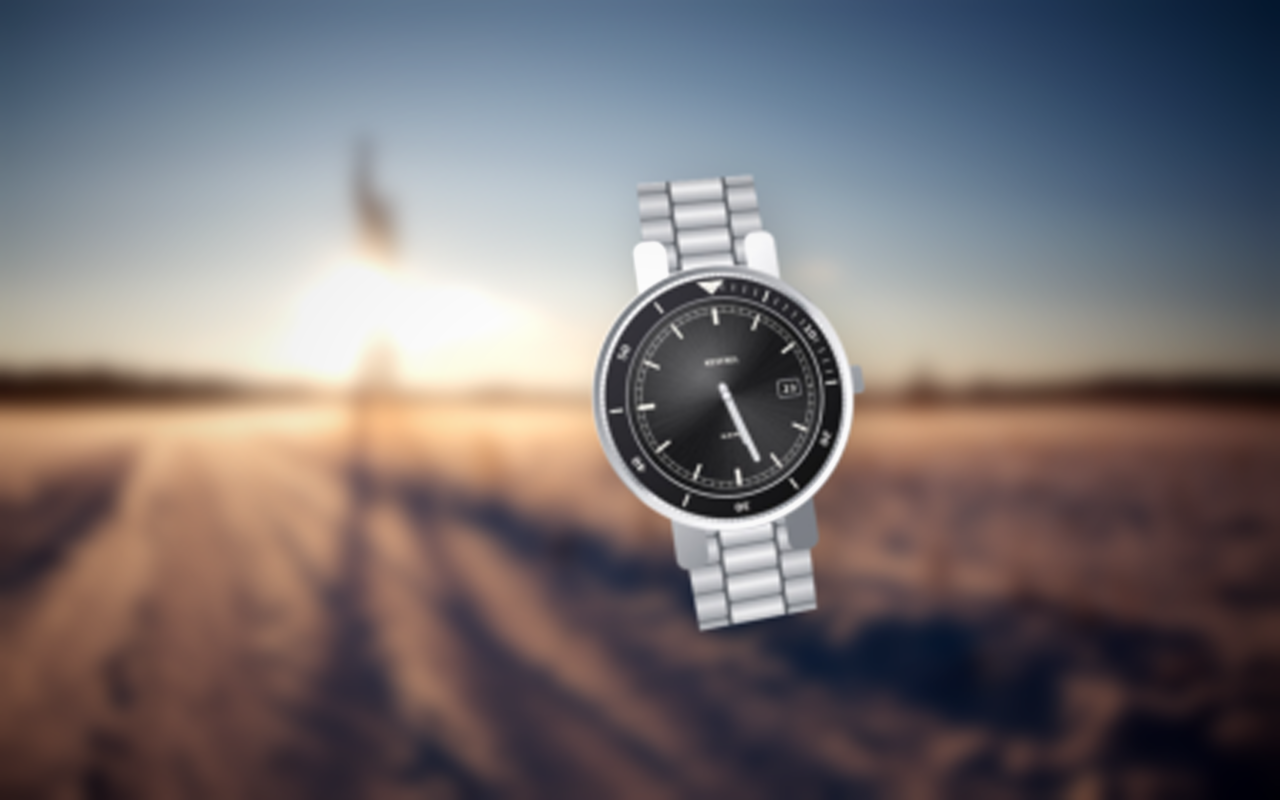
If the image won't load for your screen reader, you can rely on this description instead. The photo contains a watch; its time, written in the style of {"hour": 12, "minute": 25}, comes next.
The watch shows {"hour": 5, "minute": 27}
